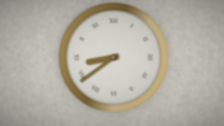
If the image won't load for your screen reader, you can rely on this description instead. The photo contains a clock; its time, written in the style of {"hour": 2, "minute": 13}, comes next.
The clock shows {"hour": 8, "minute": 39}
